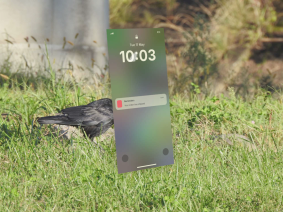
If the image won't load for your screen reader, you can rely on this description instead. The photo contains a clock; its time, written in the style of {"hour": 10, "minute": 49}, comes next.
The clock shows {"hour": 10, "minute": 3}
